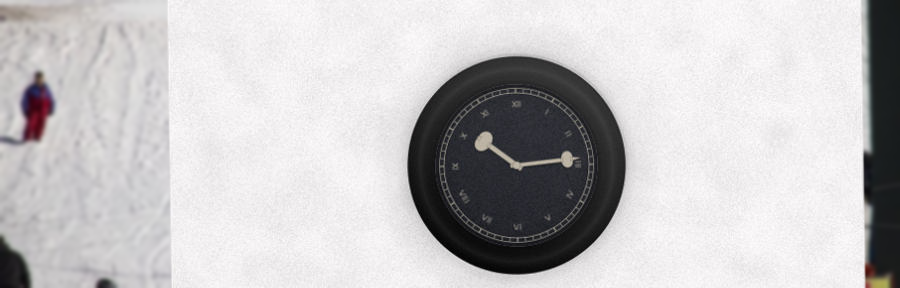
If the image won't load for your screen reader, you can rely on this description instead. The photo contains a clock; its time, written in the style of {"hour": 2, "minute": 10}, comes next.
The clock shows {"hour": 10, "minute": 14}
